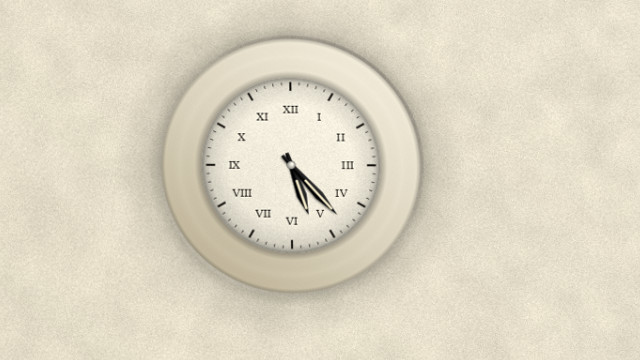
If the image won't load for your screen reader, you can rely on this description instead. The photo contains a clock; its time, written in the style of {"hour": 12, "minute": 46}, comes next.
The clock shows {"hour": 5, "minute": 23}
